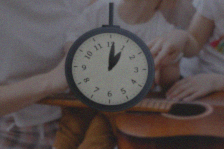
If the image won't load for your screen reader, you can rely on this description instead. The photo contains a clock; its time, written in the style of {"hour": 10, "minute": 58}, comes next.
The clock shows {"hour": 1, "minute": 1}
